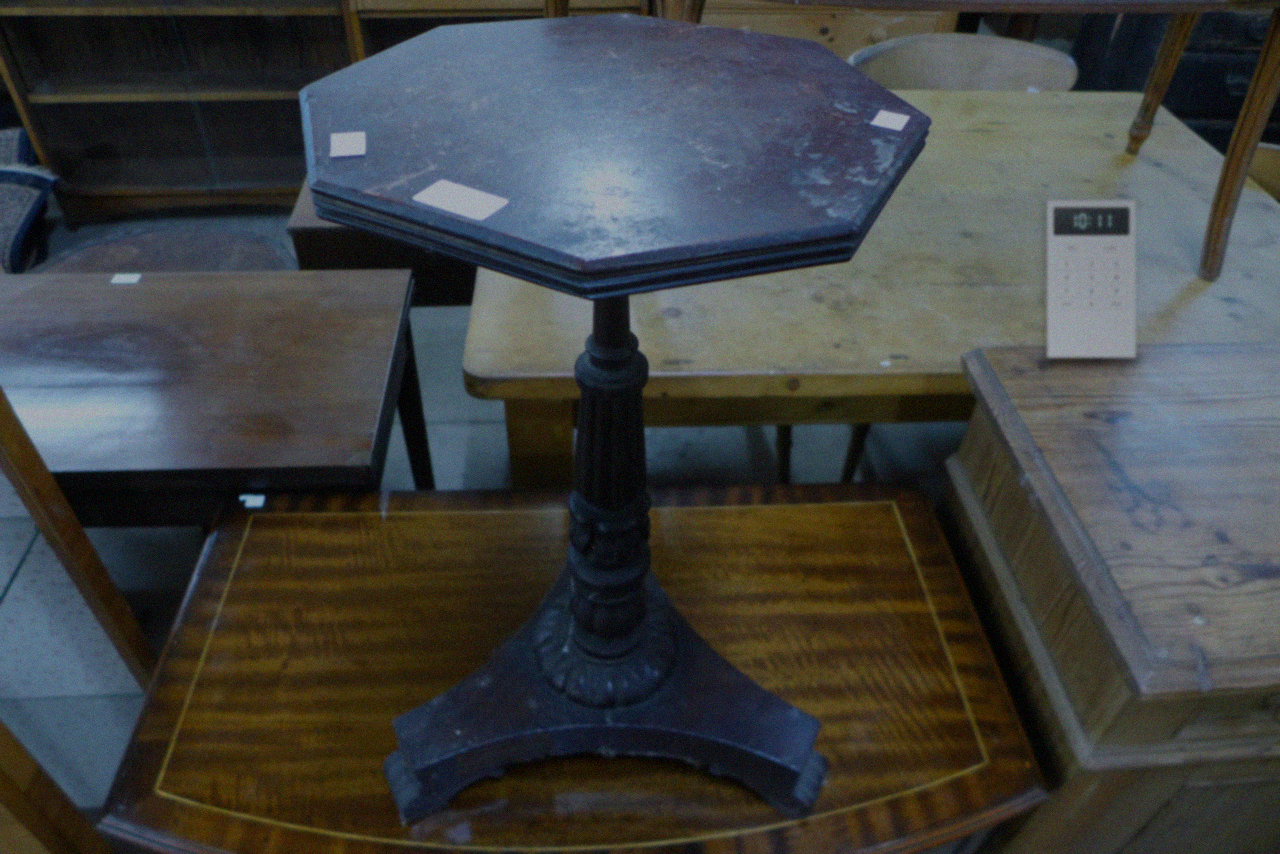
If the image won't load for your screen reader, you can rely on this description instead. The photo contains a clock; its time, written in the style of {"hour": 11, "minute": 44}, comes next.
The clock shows {"hour": 10, "minute": 11}
